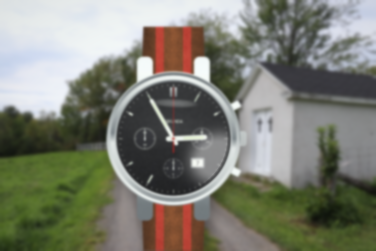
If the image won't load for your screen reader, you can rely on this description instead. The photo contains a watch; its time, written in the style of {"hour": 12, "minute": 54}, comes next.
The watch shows {"hour": 2, "minute": 55}
